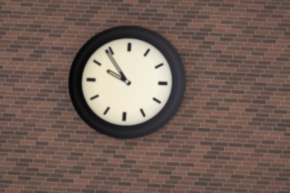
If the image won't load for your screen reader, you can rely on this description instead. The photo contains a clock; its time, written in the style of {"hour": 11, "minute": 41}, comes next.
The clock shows {"hour": 9, "minute": 54}
